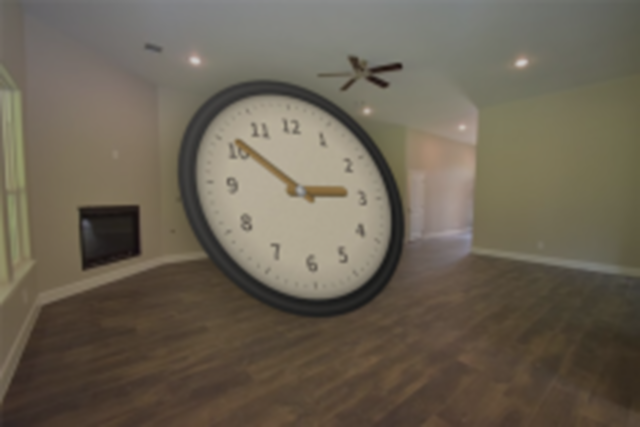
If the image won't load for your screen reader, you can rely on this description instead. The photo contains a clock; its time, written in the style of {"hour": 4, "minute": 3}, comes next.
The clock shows {"hour": 2, "minute": 51}
